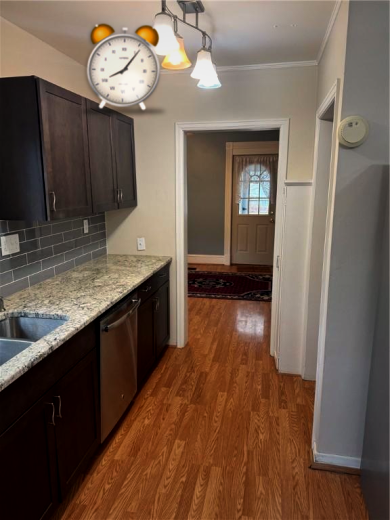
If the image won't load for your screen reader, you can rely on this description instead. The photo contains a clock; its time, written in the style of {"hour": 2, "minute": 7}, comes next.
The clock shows {"hour": 8, "minute": 6}
